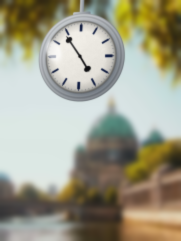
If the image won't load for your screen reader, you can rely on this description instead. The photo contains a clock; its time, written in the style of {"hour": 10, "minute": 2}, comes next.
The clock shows {"hour": 4, "minute": 54}
